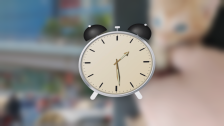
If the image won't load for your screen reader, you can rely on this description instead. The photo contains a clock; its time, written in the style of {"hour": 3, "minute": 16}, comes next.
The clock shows {"hour": 1, "minute": 29}
